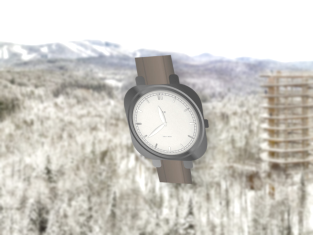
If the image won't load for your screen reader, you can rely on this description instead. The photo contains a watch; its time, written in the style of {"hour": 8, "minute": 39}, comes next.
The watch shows {"hour": 11, "minute": 39}
